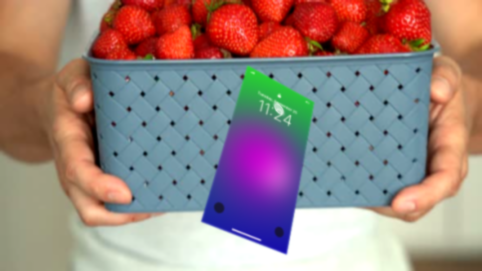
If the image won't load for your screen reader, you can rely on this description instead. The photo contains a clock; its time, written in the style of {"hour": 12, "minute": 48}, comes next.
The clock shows {"hour": 11, "minute": 24}
